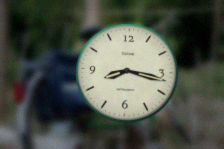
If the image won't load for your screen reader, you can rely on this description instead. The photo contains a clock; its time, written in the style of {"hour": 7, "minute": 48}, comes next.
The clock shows {"hour": 8, "minute": 17}
